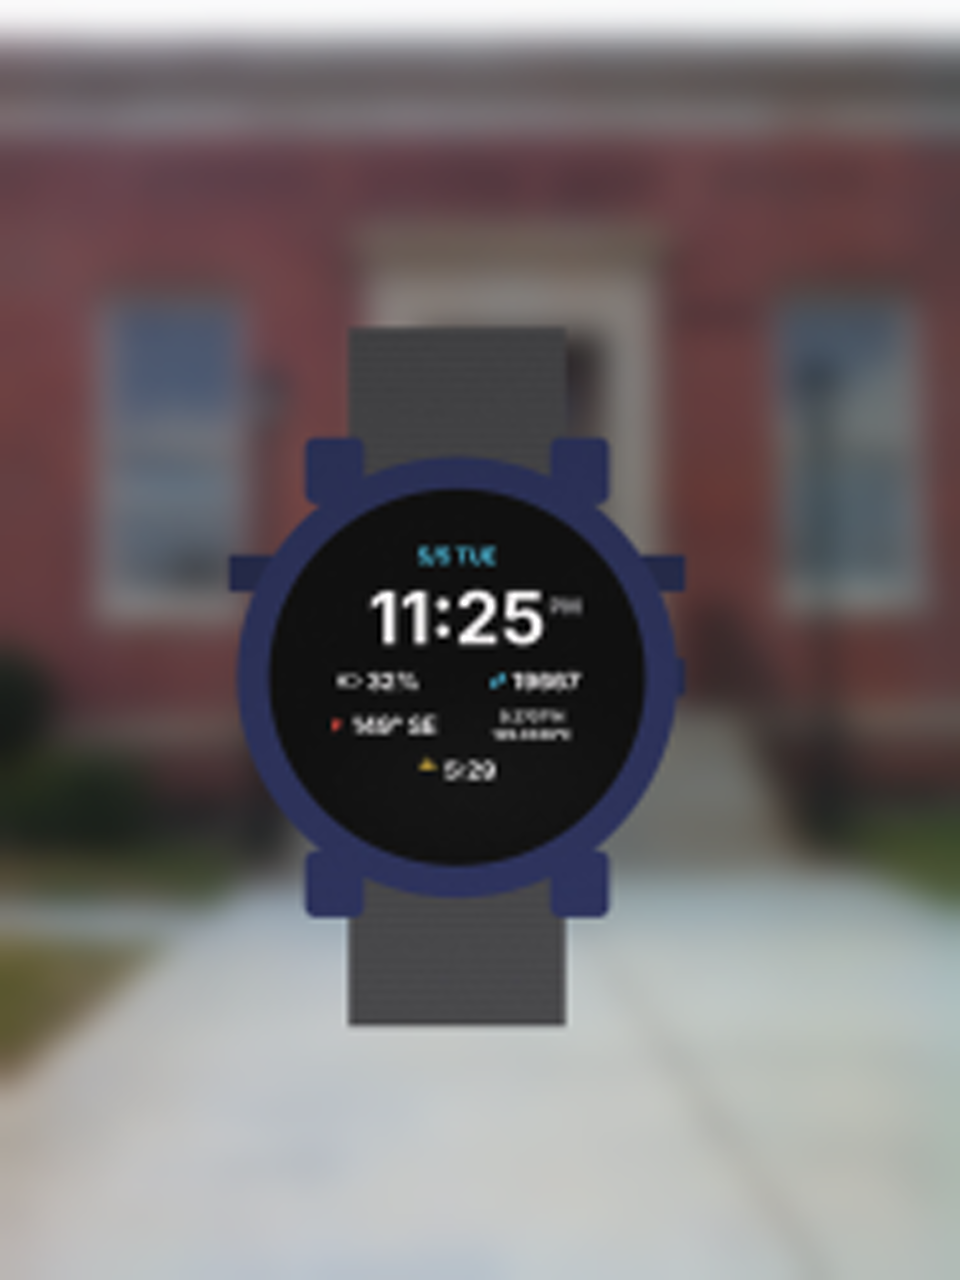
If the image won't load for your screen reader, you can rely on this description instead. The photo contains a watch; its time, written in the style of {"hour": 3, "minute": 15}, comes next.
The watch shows {"hour": 11, "minute": 25}
